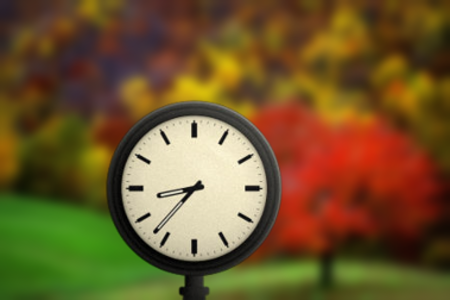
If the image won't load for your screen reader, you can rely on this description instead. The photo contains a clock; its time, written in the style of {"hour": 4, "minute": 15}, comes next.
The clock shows {"hour": 8, "minute": 37}
